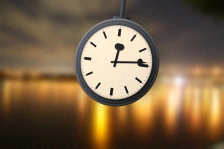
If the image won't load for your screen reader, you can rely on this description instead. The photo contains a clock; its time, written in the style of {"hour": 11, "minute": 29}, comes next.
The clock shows {"hour": 12, "minute": 14}
